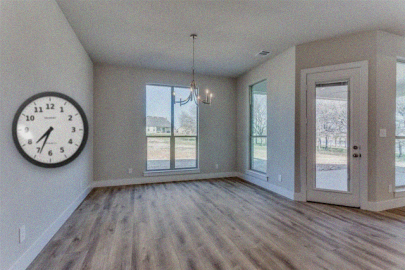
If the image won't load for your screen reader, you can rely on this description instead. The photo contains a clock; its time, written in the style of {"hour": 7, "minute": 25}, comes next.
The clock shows {"hour": 7, "minute": 34}
